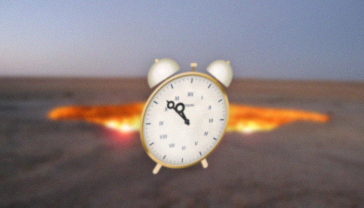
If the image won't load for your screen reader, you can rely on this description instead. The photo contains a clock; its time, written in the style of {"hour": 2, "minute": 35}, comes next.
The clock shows {"hour": 10, "minute": 52}
